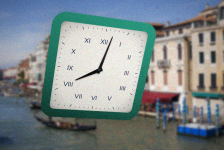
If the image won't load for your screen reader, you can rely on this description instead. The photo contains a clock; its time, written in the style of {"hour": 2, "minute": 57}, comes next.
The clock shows {"hour": 8, "minute": 2}
